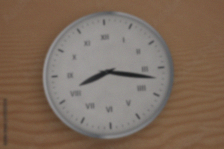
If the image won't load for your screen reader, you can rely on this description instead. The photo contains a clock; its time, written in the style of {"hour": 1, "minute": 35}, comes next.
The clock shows {"hour": 8, "minute": 17}
